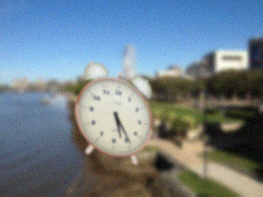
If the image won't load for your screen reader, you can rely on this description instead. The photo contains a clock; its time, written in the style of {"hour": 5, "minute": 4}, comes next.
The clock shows {"hour": 5, "minute": 24}
